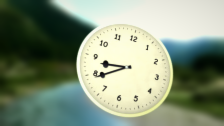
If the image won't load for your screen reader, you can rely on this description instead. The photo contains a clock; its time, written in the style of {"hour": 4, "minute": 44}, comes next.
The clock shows {"hour": 8, "minute": 39}
